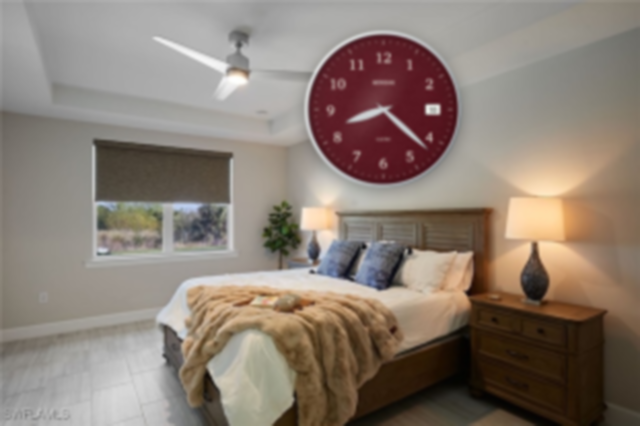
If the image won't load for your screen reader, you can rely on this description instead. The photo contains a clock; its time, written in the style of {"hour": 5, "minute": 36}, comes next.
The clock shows {"hour": 8, "minute": 22}
